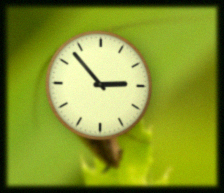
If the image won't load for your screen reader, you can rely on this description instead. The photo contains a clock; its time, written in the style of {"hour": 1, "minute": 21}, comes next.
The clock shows {"hour": 2, "minute": 53}
